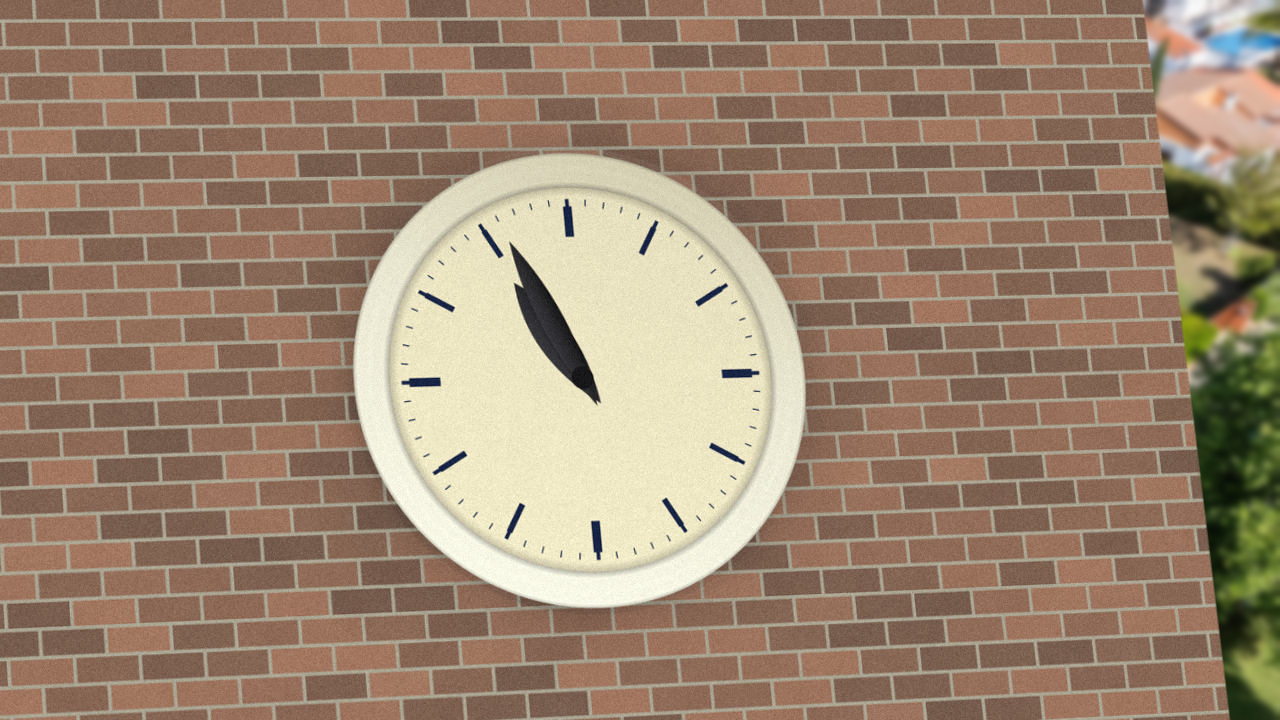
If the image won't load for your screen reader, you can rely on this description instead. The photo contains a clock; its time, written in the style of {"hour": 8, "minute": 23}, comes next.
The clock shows {"hour": 10, "minute": 56}
